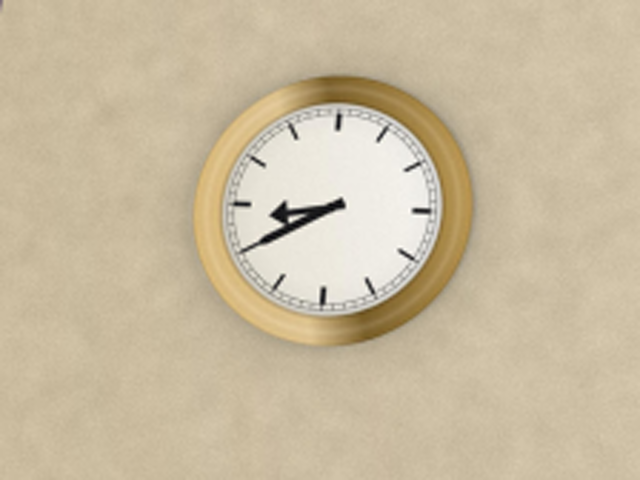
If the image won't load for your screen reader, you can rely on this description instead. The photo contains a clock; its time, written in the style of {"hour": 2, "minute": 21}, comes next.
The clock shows {"hour": 8, "minute": 40}
